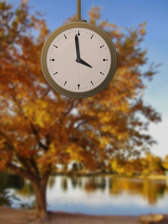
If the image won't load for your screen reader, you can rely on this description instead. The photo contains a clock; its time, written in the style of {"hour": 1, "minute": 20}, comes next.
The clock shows {"hour": 3, "minute": 59}
